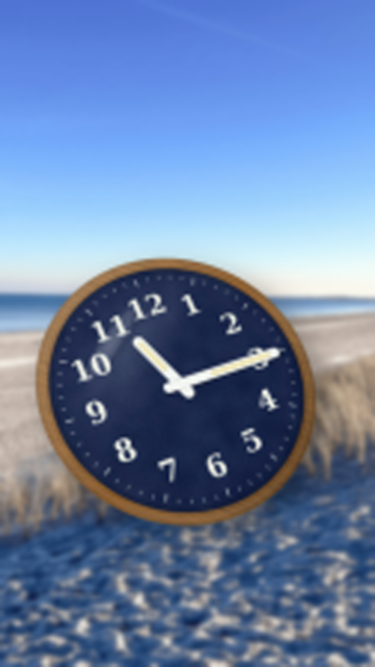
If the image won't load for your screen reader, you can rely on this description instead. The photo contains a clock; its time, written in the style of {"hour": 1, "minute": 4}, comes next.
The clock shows {"hour": 11, "minute": 15}
